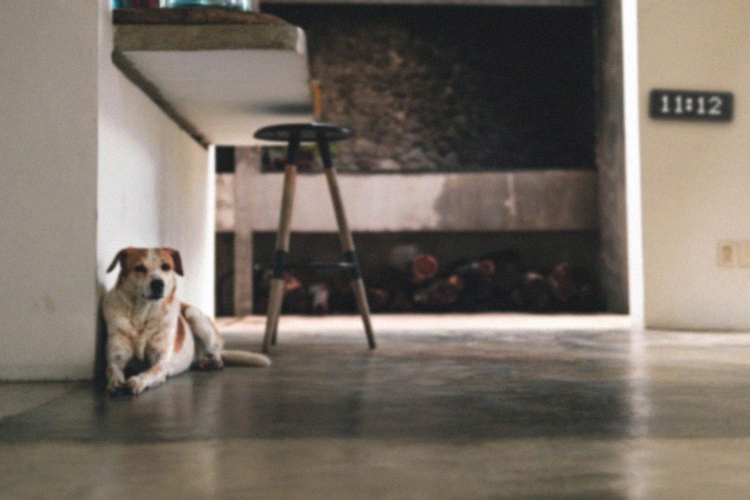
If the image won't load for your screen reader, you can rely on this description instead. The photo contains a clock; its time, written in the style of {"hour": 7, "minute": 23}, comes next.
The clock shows {"hour": 11, "minute": 12}
